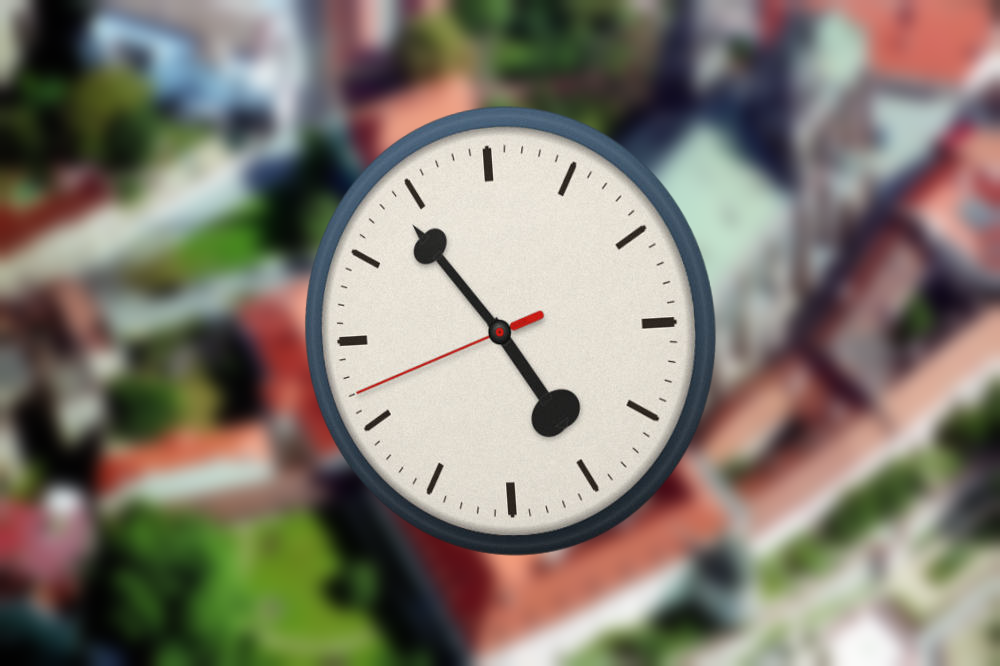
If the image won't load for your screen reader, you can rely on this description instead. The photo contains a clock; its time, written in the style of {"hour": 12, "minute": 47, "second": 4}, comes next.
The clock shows {"hour": 4, "minute": 53, "second": 42}
